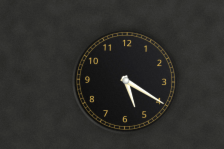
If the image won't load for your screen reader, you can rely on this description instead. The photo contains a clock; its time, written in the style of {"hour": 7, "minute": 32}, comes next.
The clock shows {"hour": 5, "minute": 20}
